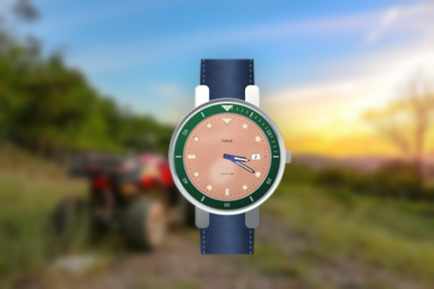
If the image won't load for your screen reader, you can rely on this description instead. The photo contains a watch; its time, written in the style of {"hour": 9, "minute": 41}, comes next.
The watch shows {"hour": 3, "minute": 20}
